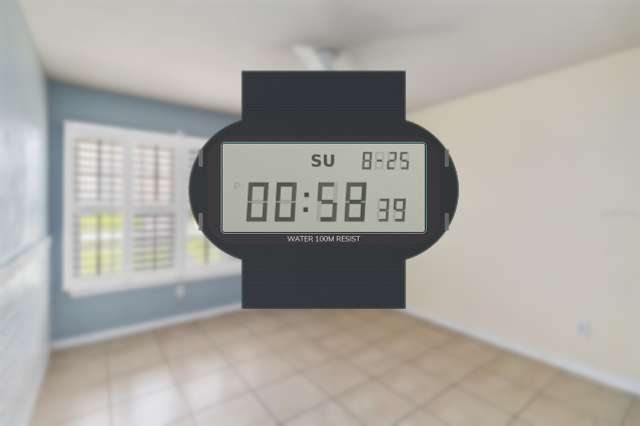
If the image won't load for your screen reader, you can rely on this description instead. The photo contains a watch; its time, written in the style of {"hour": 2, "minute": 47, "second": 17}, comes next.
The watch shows {"hour": 0, "minute": 58, "second": 39}
